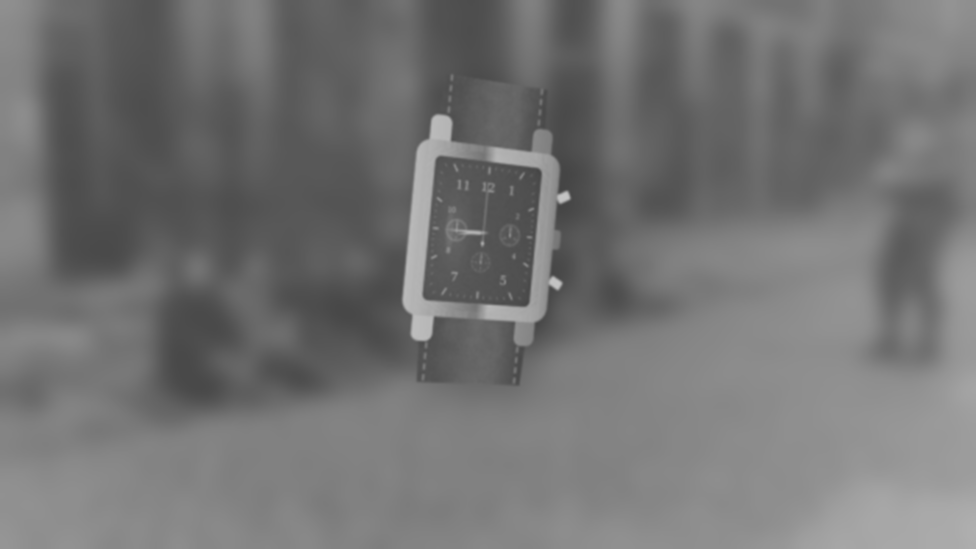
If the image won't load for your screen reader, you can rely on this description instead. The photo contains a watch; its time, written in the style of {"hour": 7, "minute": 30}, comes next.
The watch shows {"hour": 8, "minute": 45}
